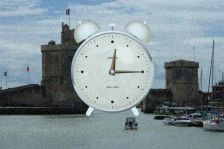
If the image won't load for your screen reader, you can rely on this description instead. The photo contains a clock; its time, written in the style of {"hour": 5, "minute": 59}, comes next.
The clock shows {"hour": 12, "minute": 15}
